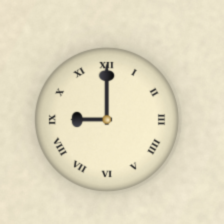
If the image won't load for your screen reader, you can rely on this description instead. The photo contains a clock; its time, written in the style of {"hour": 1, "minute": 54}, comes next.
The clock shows {"hour": 9, "minute": 0}
